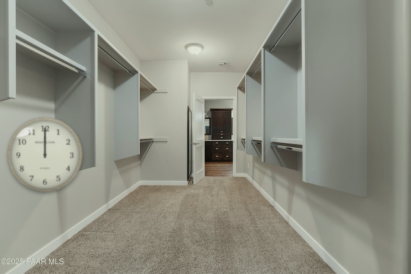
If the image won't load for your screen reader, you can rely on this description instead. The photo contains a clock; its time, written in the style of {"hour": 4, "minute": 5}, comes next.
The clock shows {"hour": 12, "minute": 0}
